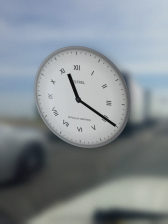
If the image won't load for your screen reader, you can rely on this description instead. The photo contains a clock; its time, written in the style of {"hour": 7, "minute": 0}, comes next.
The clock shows {"hour": 11, "minute": 20}
